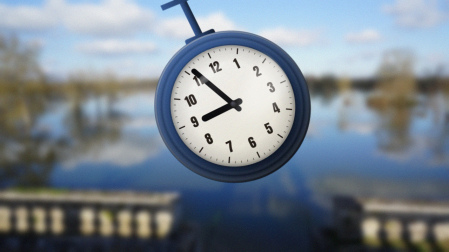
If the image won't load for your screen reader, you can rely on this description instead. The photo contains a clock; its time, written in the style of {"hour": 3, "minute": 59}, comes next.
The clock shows {"hour": 8, "minute": 56}
